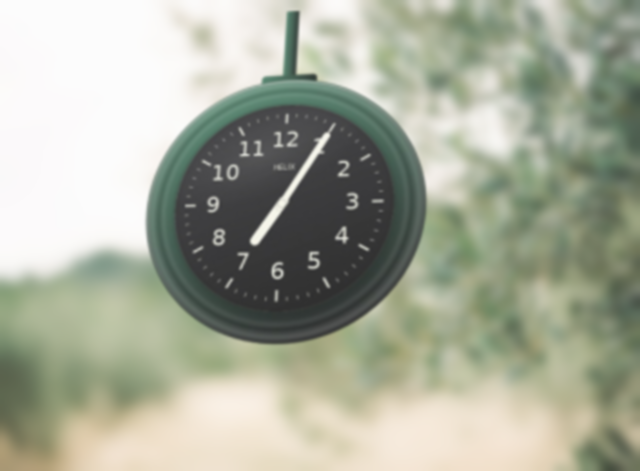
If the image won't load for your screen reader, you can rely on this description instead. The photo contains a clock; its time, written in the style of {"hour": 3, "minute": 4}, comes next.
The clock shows {"hour": 7, "minute": 5}
